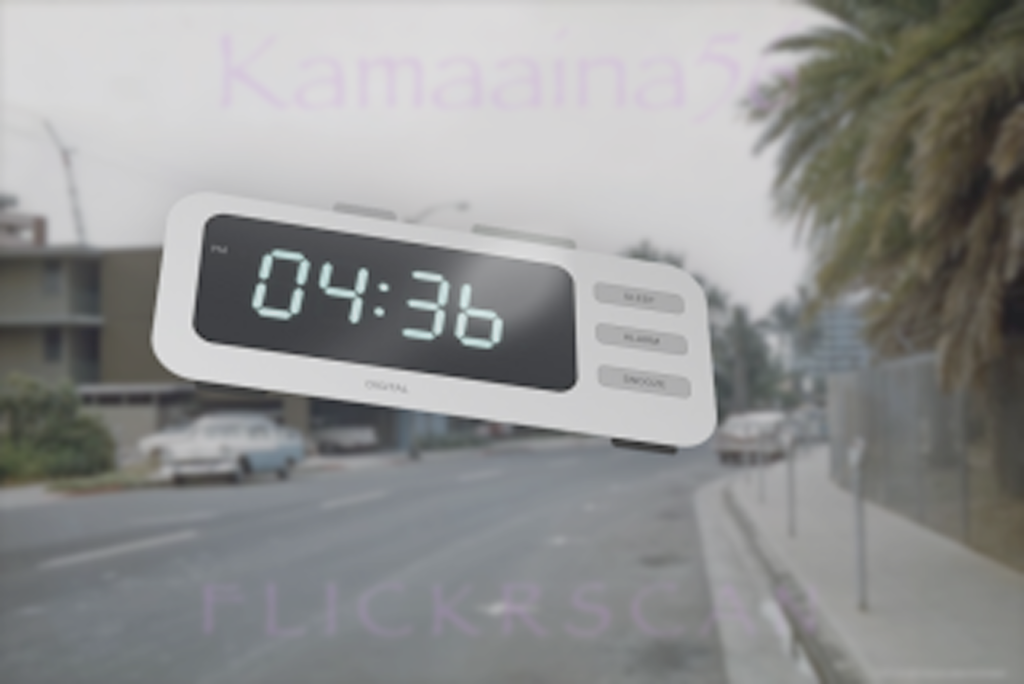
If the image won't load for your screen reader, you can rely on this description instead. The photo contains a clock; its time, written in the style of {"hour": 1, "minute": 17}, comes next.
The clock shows {"hour": 4, "minute": 36}
